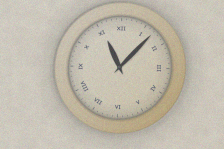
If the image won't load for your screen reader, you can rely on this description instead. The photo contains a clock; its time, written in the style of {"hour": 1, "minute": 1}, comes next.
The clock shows {"hour": 11, "minute": 7}
